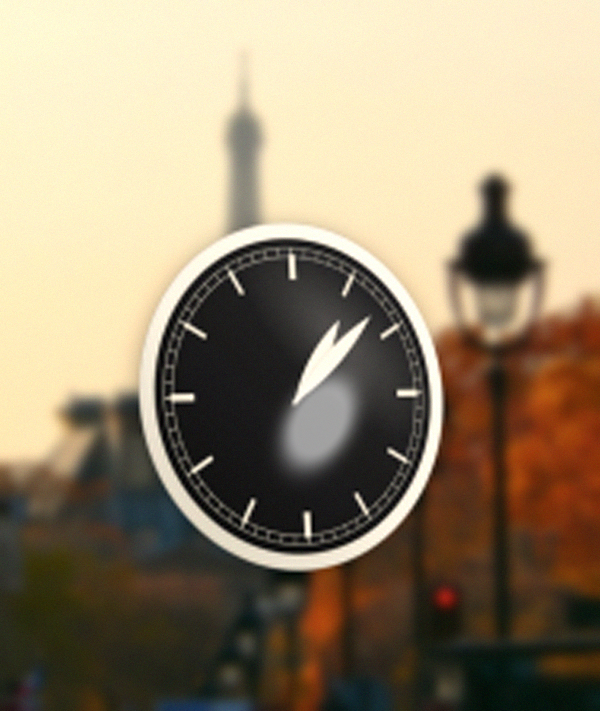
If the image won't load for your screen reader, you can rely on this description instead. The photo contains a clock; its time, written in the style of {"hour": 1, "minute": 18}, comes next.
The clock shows {"hour": 1, "minute": 8}
